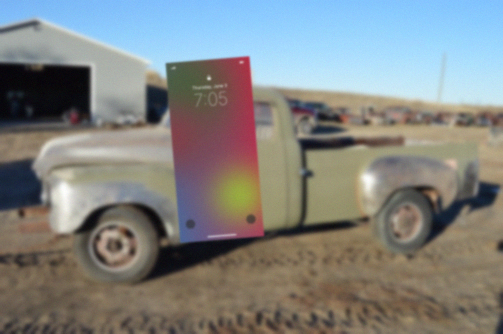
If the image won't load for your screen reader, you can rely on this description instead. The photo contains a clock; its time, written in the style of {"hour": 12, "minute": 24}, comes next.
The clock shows {"hour": 7, "minute": 5}
